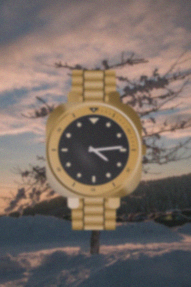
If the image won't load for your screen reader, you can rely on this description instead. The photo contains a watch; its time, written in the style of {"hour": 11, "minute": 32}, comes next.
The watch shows {"hour": 4, "minute": 14}
